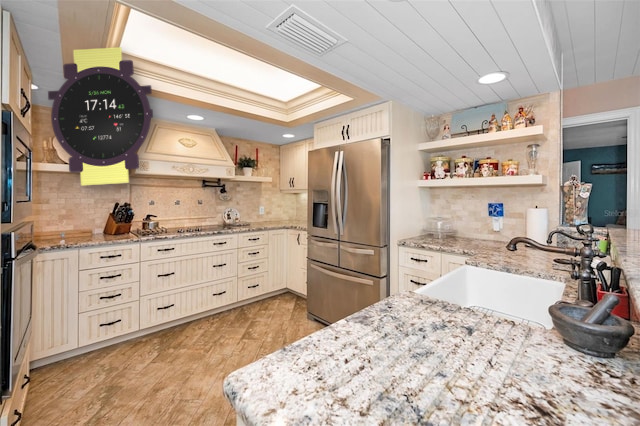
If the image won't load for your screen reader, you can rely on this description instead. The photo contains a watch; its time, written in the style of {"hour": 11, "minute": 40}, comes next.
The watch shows {"hour": 17, "minute": 14}
